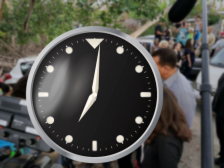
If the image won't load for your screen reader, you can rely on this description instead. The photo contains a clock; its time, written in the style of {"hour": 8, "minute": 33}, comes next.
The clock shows {"hour": 7, "minute": 1}
